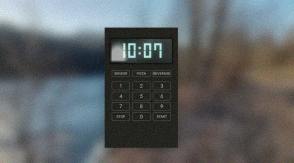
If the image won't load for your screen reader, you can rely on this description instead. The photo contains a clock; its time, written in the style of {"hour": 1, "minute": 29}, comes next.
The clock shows {"hour": 10, "minute": 7}
